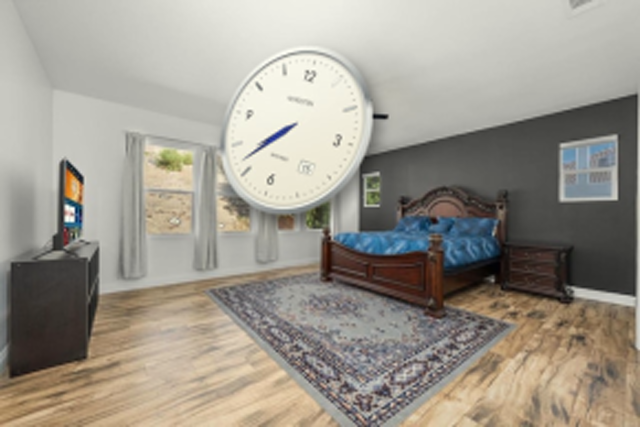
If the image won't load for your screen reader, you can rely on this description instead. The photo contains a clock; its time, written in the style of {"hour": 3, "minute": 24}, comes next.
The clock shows {"hour": 7, "minute": 37}
